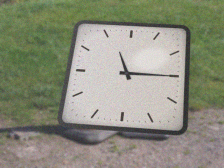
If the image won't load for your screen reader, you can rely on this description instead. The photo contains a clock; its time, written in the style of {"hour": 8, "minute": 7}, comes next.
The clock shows {"hour": 11, "minute": 15}
